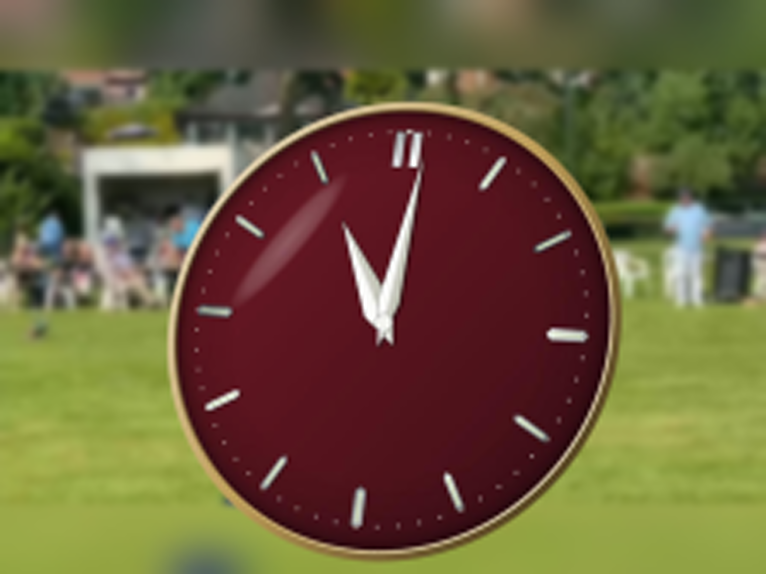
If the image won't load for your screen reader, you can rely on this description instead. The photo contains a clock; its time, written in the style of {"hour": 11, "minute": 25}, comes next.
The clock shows {"hour": 11, "minute": 1}
